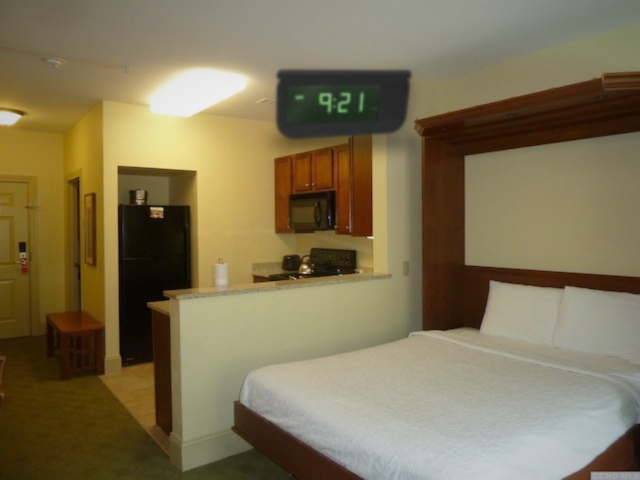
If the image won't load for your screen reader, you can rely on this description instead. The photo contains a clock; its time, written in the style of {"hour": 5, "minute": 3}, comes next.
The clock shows {"hour": 9, "minute": 21}
